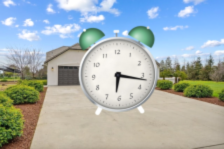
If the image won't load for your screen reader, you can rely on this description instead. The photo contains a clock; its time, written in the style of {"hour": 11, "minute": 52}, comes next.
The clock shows {"hour": 6, "minute": 17}
